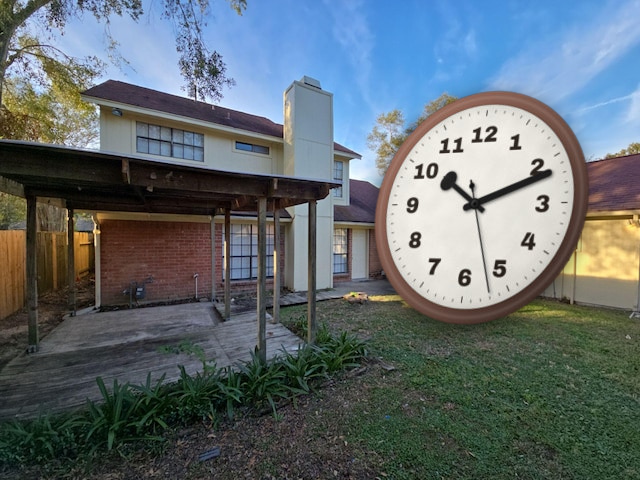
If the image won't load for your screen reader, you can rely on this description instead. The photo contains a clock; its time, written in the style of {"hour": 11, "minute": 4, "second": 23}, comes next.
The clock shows {"hour": 10, "minute": 11, "second": 27}
